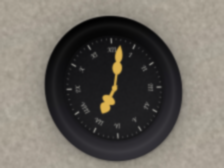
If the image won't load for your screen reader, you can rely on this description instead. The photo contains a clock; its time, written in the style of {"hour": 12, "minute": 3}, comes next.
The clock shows {"hour": 7, "minute": 2}
